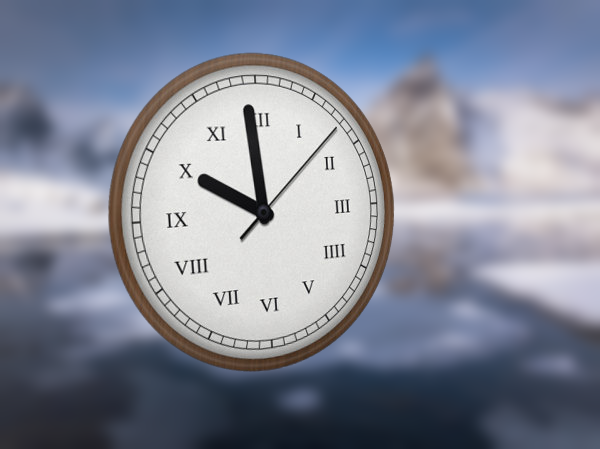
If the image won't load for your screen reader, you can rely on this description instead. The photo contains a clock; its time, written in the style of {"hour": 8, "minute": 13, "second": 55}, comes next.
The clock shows {"hour": 9, "minute": 59, "second": 8}
